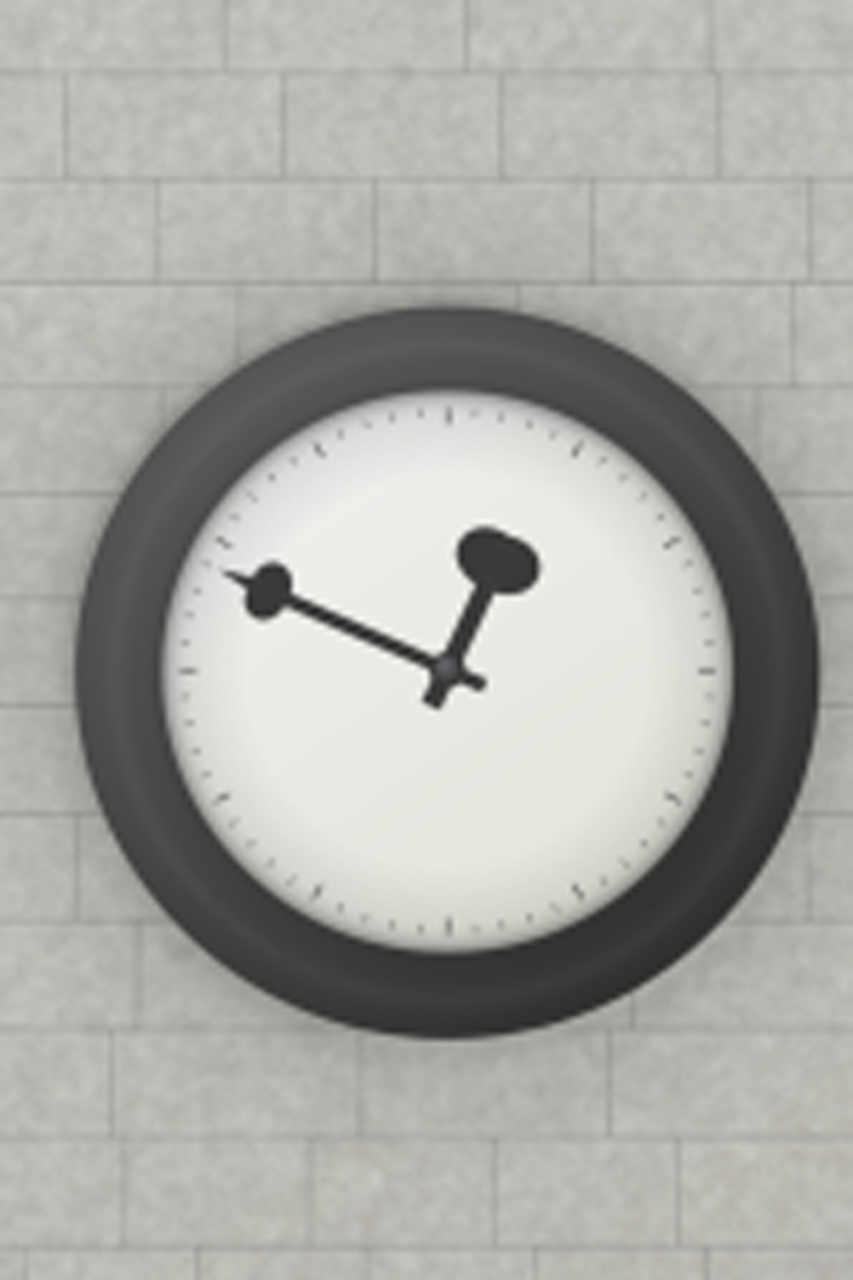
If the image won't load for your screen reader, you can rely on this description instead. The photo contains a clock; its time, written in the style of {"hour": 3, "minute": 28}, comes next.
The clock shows {"hour": 12, "minute": 49}
